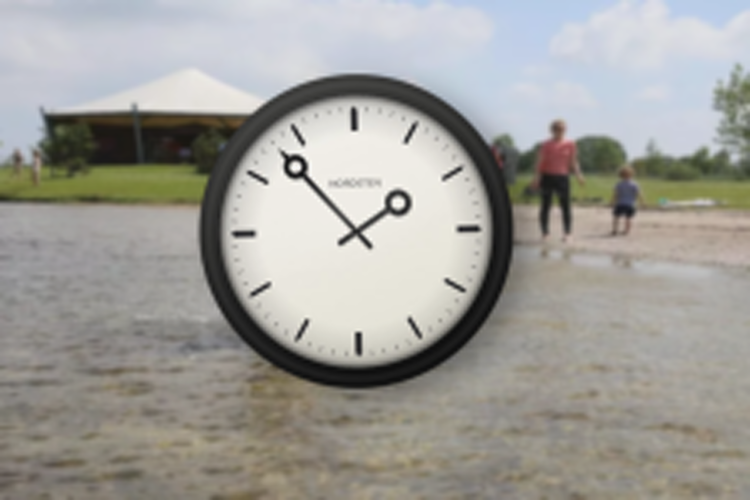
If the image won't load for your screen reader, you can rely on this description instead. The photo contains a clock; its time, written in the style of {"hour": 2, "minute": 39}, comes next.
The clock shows {"hour": 1, "minute": 53}
